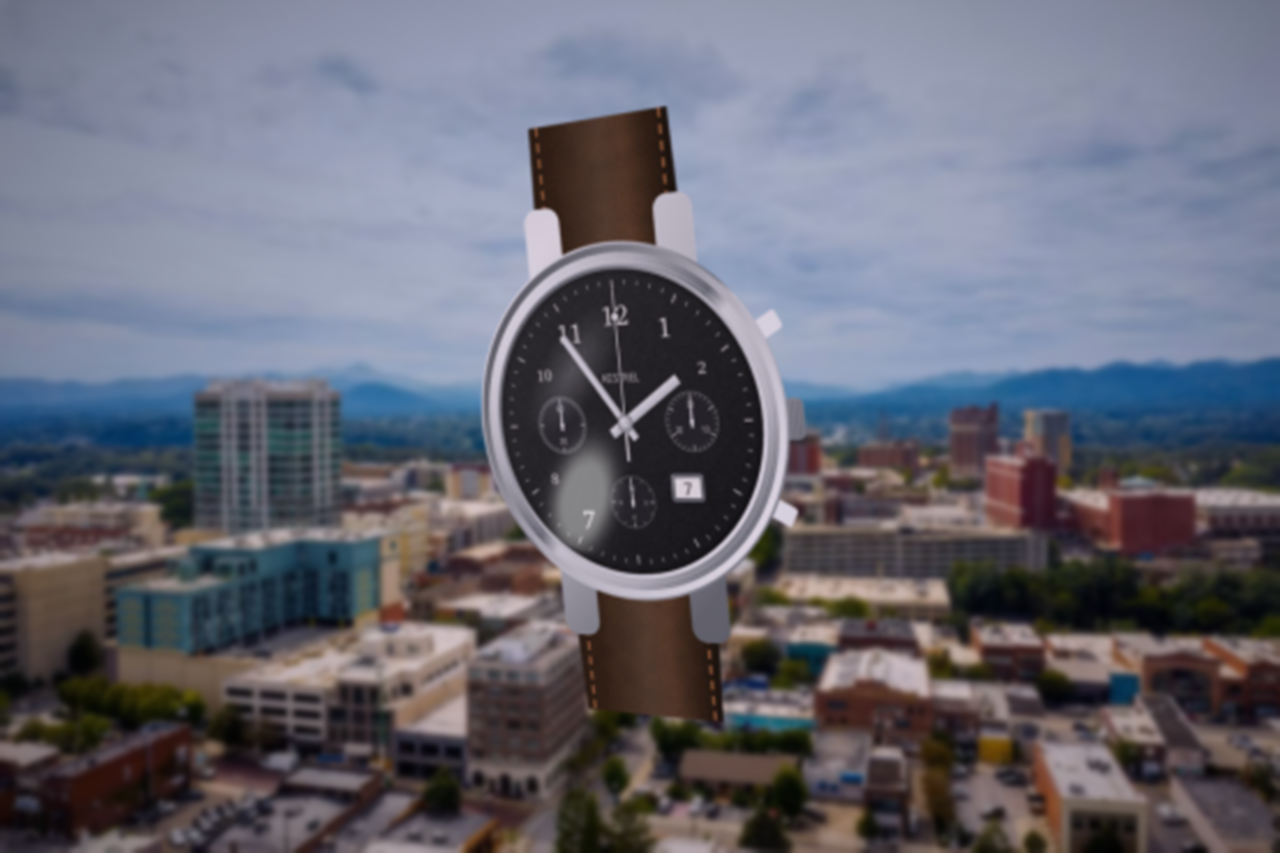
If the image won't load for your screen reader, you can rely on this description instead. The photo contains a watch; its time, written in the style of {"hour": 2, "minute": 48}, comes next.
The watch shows {"hour": 1, "minute": 54}
